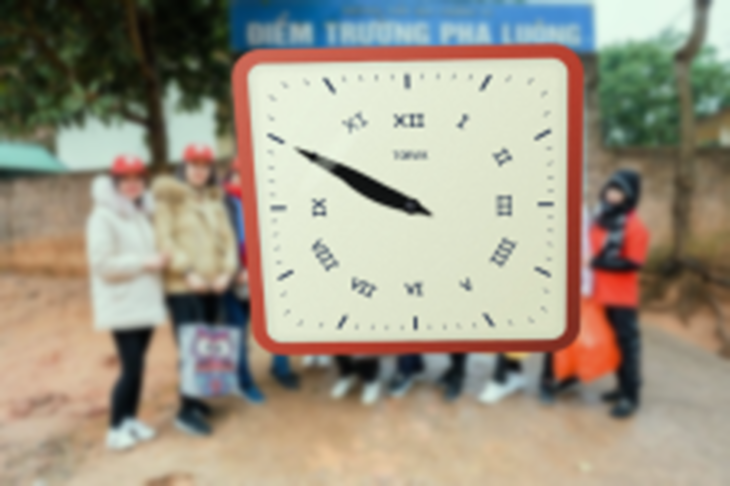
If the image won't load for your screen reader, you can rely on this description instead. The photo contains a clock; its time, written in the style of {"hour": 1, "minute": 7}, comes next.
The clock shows {"hour": 9, "minute": 50}
